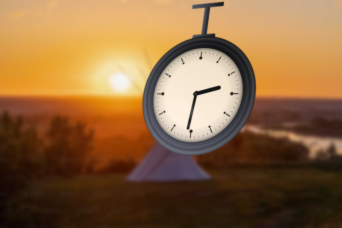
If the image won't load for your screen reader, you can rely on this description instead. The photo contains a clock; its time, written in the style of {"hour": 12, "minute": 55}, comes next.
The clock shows {"hour": 2, "minute": 31}
